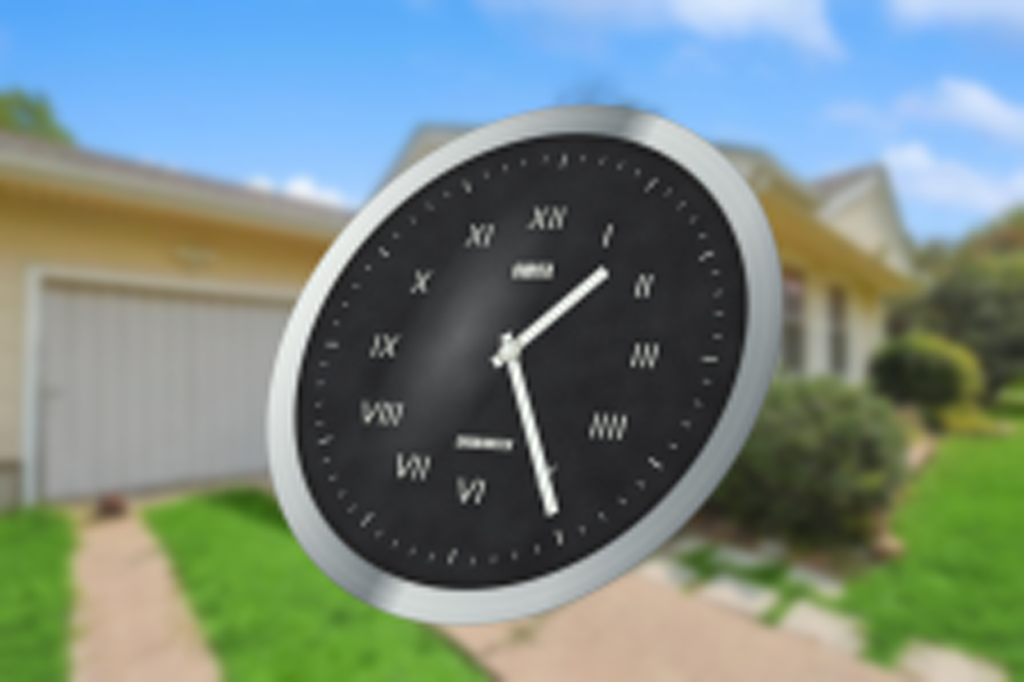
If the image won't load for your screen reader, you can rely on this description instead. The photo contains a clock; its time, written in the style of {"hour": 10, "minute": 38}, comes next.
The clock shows {"hour": 1, "minute": 25}
